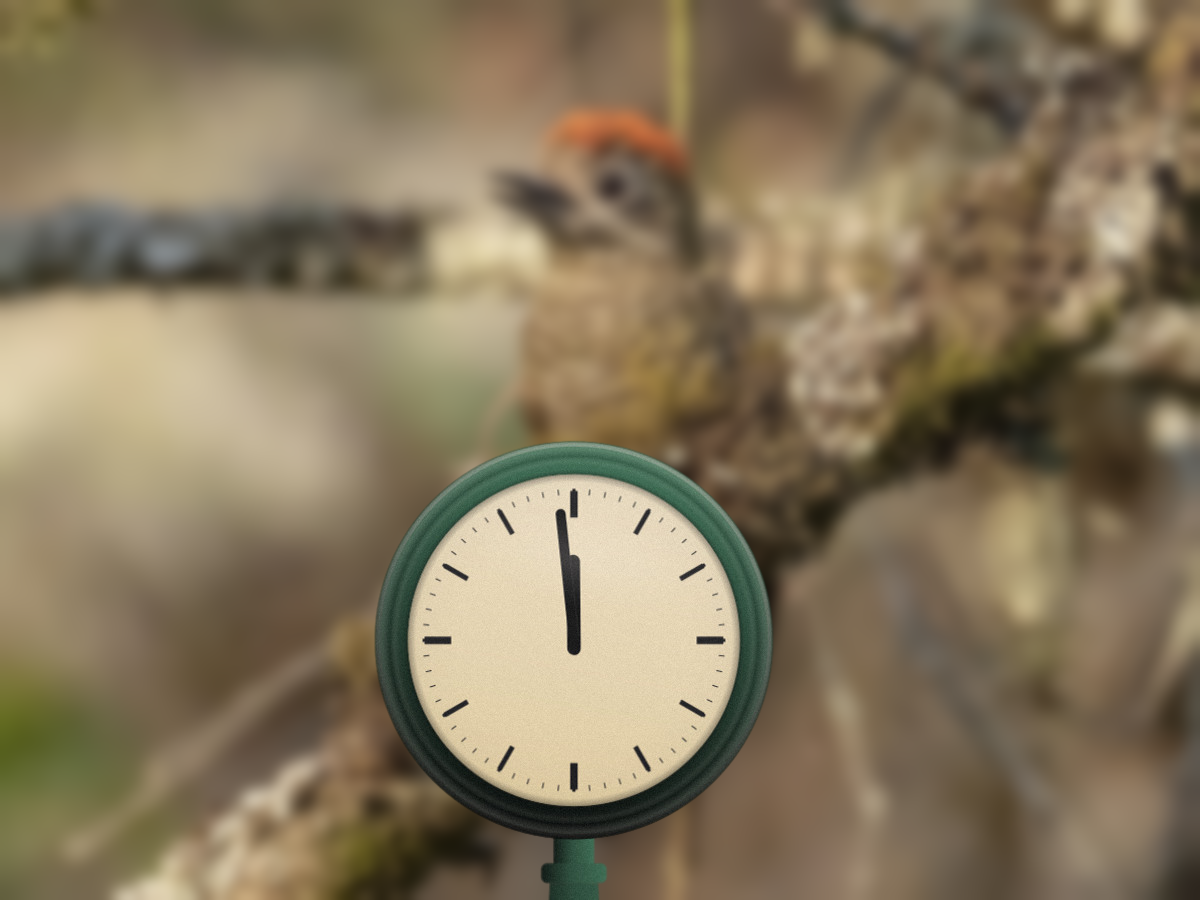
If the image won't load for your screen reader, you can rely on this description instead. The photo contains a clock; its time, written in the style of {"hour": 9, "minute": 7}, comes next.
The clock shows {"hour": 11, "minute": 59}
